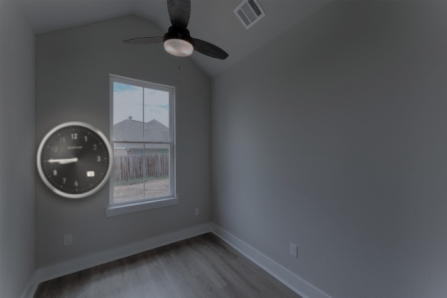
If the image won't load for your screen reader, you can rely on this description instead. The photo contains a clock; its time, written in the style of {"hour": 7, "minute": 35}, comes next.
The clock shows {"hour": 8, "minute": 45}
